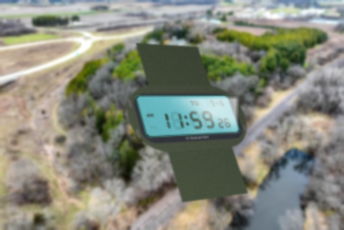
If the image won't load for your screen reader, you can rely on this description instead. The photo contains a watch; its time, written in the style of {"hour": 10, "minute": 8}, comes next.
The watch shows {"hour": 11, "minute": 59}
